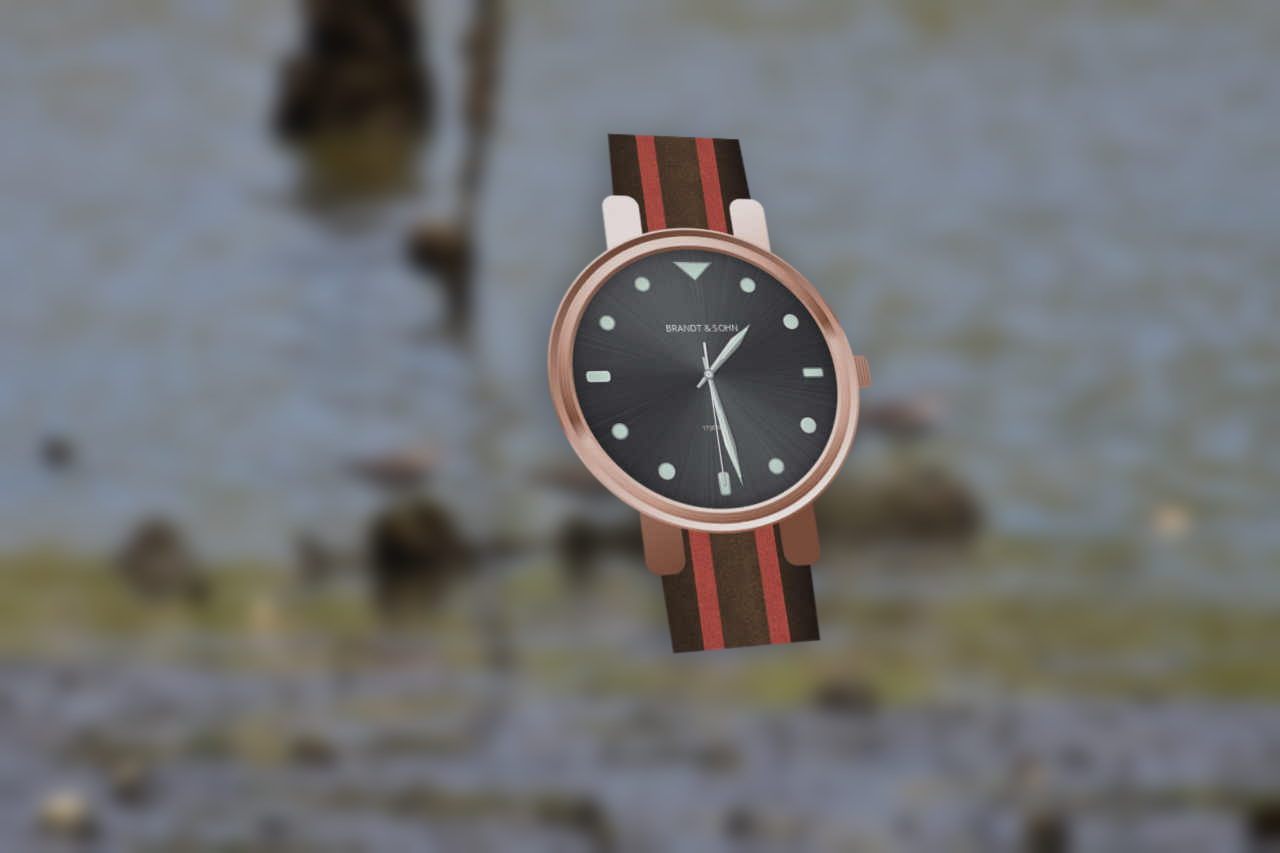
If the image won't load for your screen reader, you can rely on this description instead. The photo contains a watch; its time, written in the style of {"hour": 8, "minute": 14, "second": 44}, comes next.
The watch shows {"hour": 1, "minute": 28, "second": 30}
